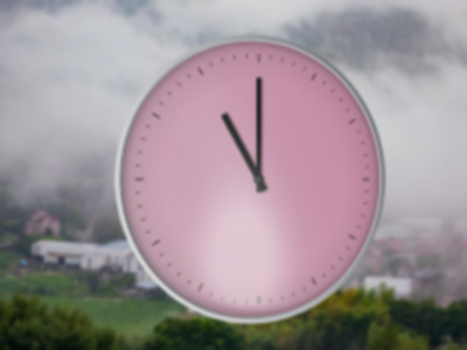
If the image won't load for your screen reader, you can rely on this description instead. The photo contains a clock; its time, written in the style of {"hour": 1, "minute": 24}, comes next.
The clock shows {"hour": 11, "minute": 0}
